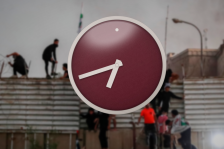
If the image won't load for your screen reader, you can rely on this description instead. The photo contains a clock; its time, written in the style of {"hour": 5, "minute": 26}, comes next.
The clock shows {"hour": 6, "minute": 42}
